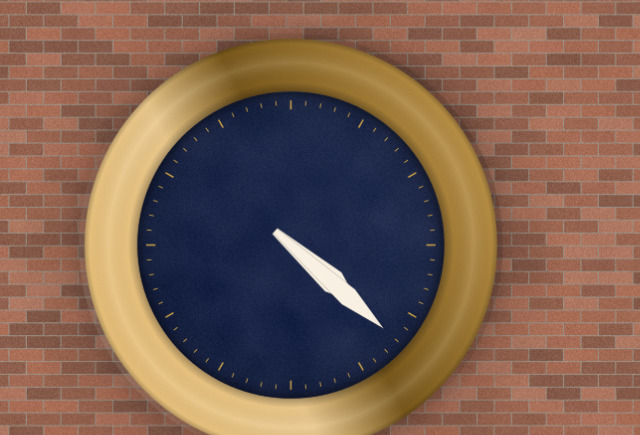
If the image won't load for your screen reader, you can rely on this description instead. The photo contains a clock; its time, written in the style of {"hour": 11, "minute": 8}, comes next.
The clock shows {"hour": 4, "minute": 22}
